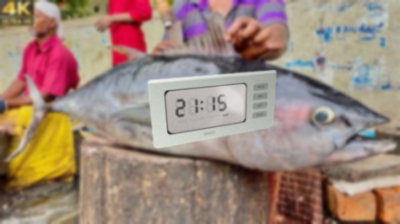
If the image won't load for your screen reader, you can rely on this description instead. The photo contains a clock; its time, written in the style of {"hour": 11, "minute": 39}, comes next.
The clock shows {"hour": 21, "minute": 15}
